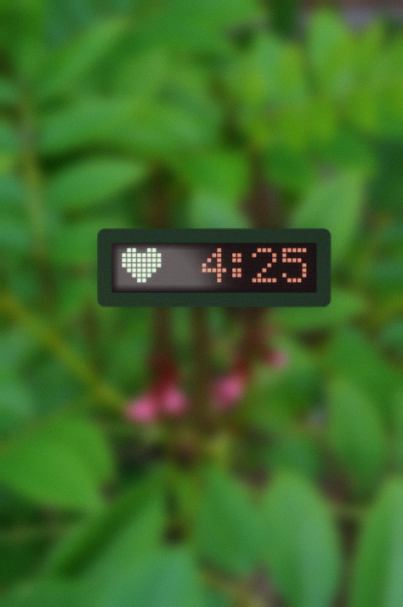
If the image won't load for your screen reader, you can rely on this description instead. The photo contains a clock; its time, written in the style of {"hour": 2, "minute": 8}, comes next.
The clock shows {"hour": 4, "minute": 25}
